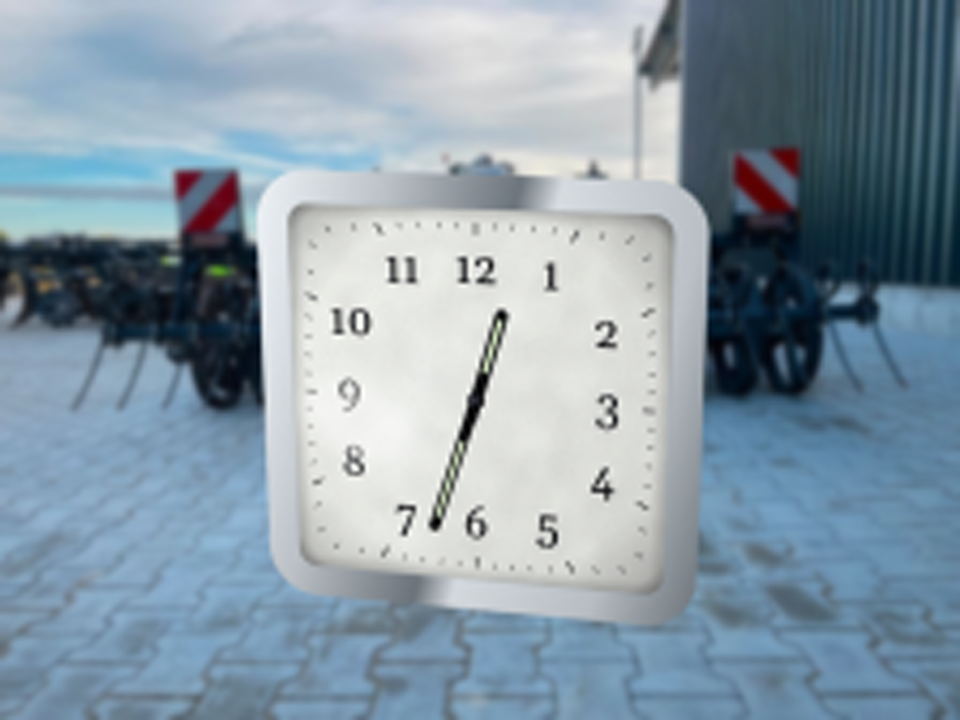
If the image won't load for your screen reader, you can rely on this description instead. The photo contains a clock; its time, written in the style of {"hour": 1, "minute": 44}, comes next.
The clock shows {"hour": 12, "minute": 33}
